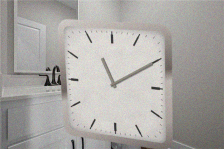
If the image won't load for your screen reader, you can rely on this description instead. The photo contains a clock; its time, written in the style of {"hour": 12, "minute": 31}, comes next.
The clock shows {"hour": 11, "minute": 10}
